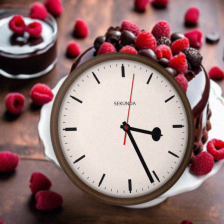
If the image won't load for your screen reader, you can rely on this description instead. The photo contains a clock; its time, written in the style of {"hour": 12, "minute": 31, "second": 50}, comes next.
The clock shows {"hour": 3, "minute": 26, "second": 2}
